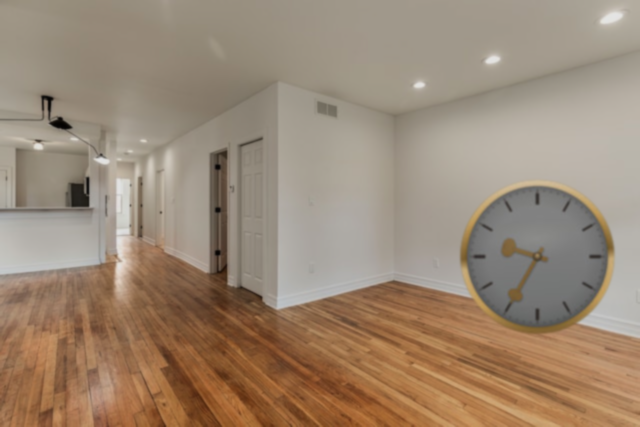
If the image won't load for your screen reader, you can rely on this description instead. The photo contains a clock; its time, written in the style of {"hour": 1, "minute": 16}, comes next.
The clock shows {"hour": 9, "minute": 35}
